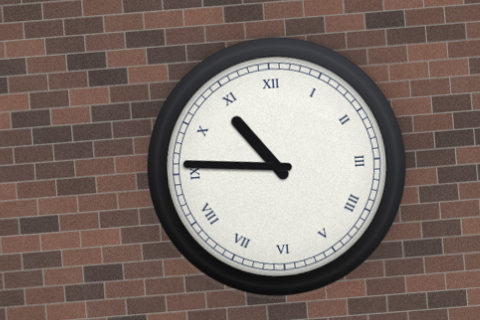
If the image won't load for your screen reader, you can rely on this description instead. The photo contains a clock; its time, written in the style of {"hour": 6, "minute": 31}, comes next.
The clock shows {"hour": 10, "minute": 46}
